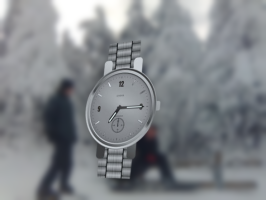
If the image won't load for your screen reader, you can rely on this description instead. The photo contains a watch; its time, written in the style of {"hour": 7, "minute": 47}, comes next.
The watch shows {"hour": 7, "minute": 15}
